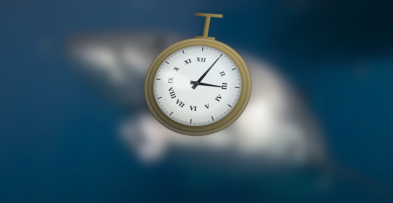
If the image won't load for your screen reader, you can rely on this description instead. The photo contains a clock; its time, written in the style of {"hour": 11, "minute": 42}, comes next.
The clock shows {"hour": 3, "minute": 5}
